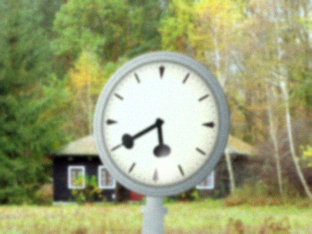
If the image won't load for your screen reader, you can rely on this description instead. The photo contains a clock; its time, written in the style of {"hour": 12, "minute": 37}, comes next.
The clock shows {"hour": 5, "minute": 40}
